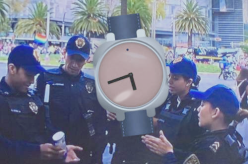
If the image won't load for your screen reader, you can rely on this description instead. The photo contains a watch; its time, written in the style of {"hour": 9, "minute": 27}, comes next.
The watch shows {"hour": 5, "minute": 43}
